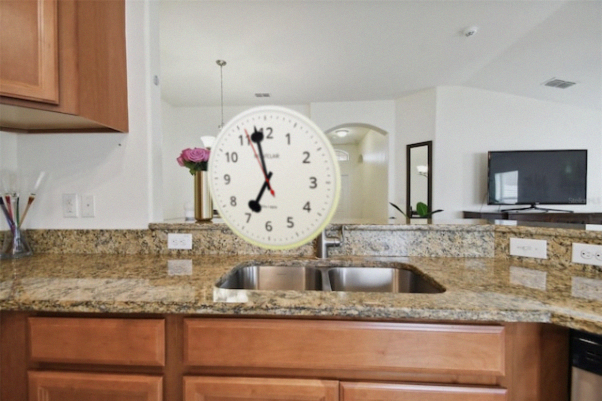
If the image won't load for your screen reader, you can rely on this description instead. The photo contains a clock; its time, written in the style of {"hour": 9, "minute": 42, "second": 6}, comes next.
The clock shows {"hour": 6, "minute": 57, "second": 56}
